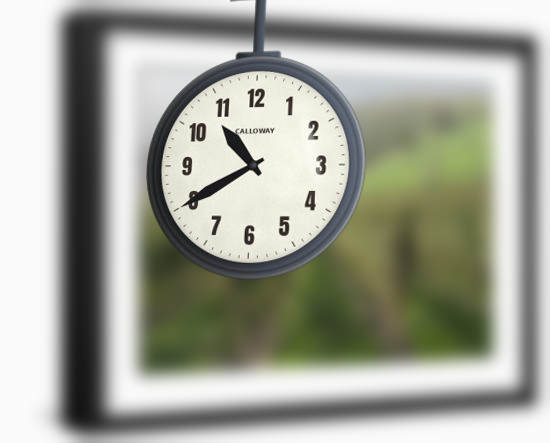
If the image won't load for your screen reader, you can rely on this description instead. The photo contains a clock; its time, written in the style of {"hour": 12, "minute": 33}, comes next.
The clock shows {"hour": 10, "minute": 40}
